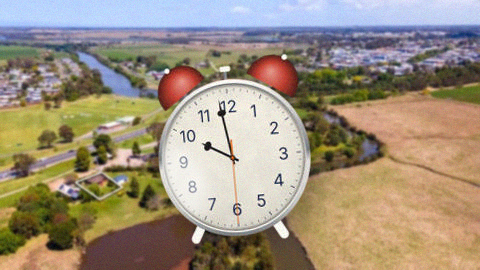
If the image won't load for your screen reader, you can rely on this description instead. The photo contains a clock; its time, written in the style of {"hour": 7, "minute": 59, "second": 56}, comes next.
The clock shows {"hour": 9, "minute": 58, "second": 30}
